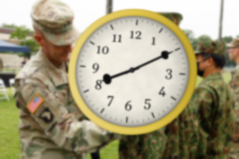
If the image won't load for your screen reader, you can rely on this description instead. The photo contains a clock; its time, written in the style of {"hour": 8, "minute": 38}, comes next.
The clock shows {"hour": 8, "minute": 10}
